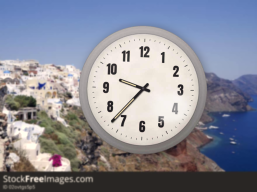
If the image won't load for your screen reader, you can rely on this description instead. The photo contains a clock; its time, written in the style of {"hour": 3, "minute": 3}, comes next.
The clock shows {"hour": 9, "minute": 37}
